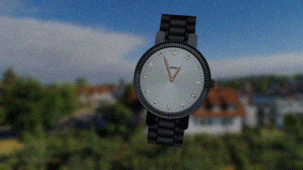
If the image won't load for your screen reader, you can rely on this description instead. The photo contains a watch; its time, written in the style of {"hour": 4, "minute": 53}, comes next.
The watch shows {"hour": 12, "minute": 56}
